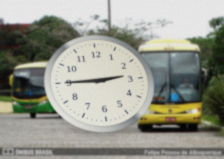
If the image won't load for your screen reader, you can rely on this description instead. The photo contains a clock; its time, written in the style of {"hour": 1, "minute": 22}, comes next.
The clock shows {"hour": 2, "minute": 45}
